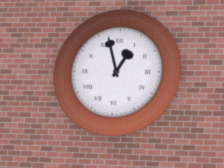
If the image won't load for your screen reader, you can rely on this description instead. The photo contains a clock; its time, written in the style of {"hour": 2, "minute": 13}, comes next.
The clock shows {"hour": 12, "minute": 57}
